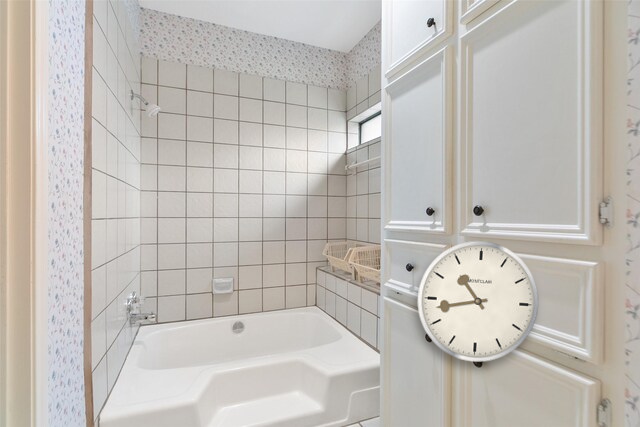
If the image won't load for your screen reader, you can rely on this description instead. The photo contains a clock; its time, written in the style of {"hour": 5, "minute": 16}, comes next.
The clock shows {"hour": 10, "minute": 43}
